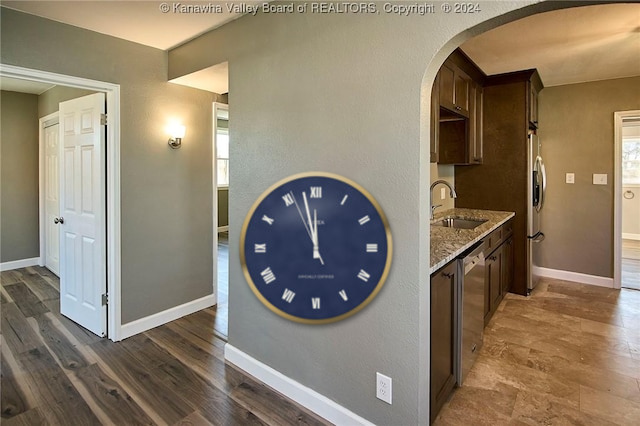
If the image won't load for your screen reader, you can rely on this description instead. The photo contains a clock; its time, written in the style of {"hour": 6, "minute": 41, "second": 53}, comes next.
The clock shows {"hour": 11, "minute": 57, "second": 56}
